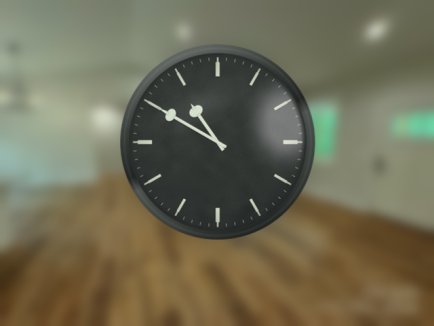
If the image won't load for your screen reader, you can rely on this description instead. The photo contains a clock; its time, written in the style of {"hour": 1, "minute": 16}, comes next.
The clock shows {"hour": 10, "minute": 50}
